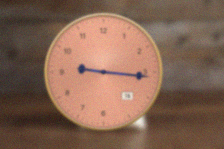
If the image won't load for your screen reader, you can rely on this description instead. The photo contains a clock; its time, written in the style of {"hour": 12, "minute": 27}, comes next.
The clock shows {"hour": 9, "minute": 16}
